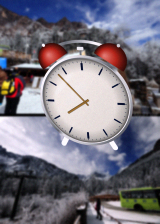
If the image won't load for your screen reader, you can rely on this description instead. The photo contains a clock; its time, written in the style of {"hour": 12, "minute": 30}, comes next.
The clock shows {"hour": 7, "minute": 53}
